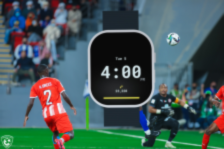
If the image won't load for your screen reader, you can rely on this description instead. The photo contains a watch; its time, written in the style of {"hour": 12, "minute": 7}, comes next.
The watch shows {"hour": 4, "minute": 0}
